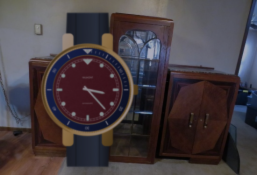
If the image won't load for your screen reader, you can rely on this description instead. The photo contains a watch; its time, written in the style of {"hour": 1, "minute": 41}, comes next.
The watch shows {"hour": 3, "minute": 23}
